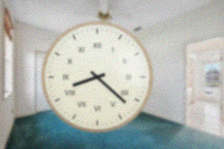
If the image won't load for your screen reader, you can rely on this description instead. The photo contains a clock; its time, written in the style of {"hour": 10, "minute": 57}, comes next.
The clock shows {"hour": 8, "minute": 22}
